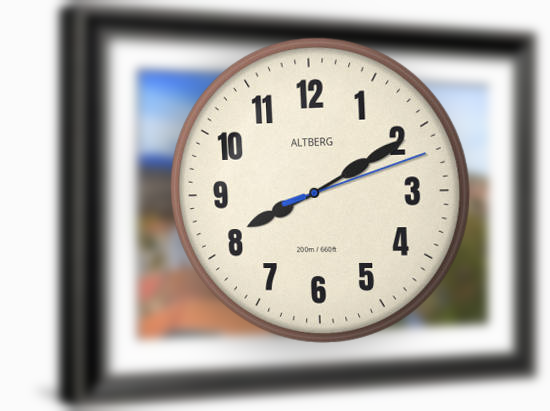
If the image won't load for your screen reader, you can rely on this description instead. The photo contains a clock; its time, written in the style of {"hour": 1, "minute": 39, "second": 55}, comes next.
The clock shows {"hour": 8, "minute": 10, "second": 12}
